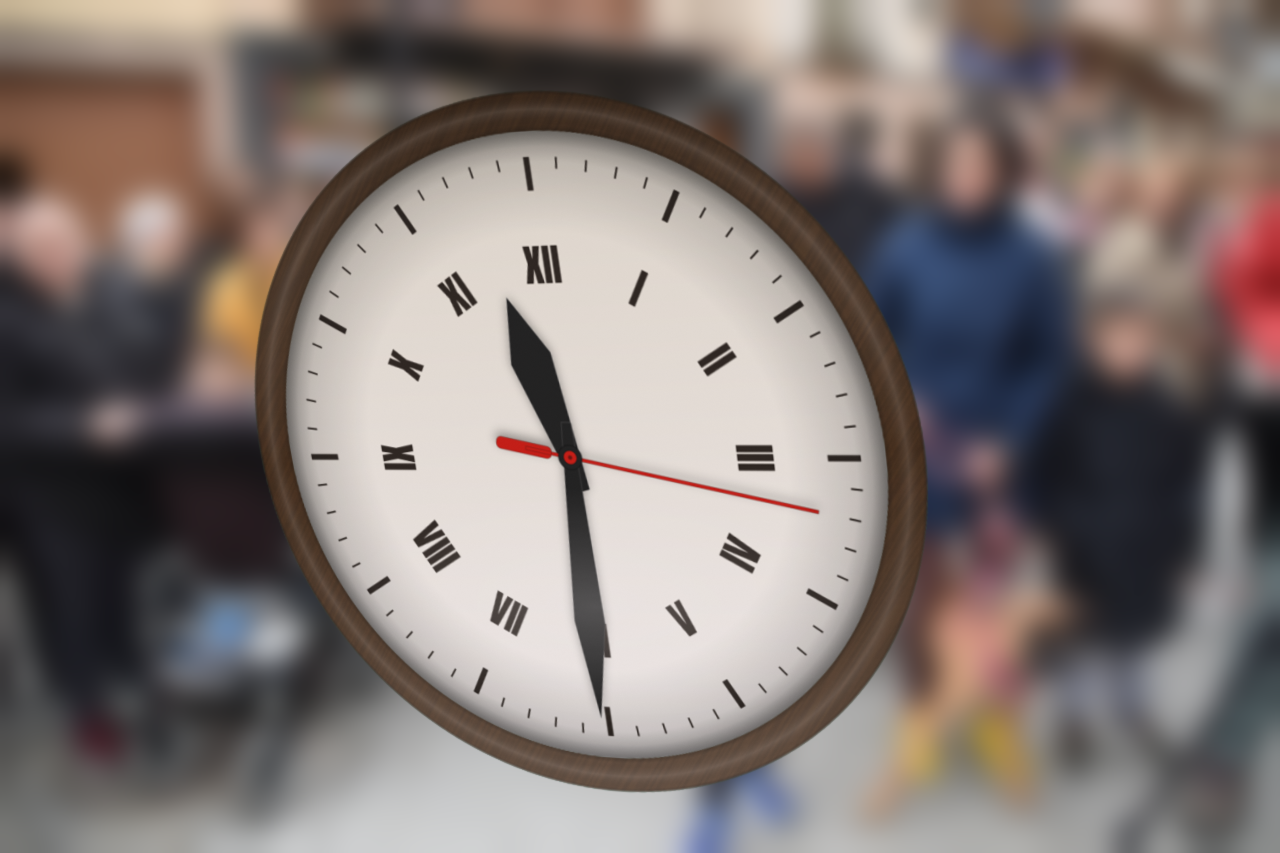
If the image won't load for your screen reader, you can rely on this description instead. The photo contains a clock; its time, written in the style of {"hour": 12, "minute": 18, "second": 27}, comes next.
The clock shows {"hour": 11, "minute": 30, "second": 17}
